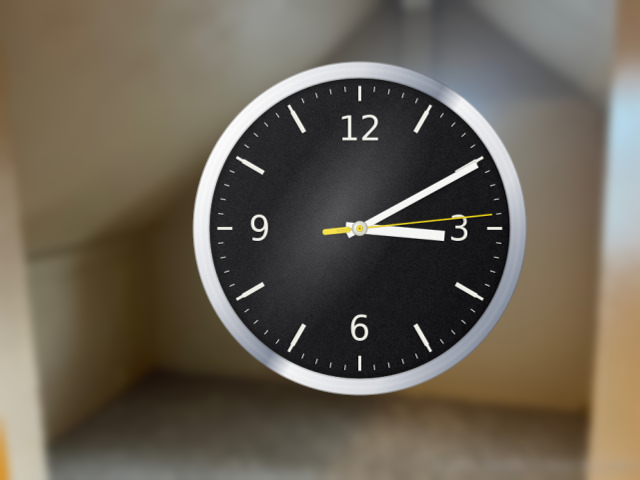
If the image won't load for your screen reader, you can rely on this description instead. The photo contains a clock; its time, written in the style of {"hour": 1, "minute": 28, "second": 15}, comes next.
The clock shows {"hour": 3, "minute": 10, "second": 14}
